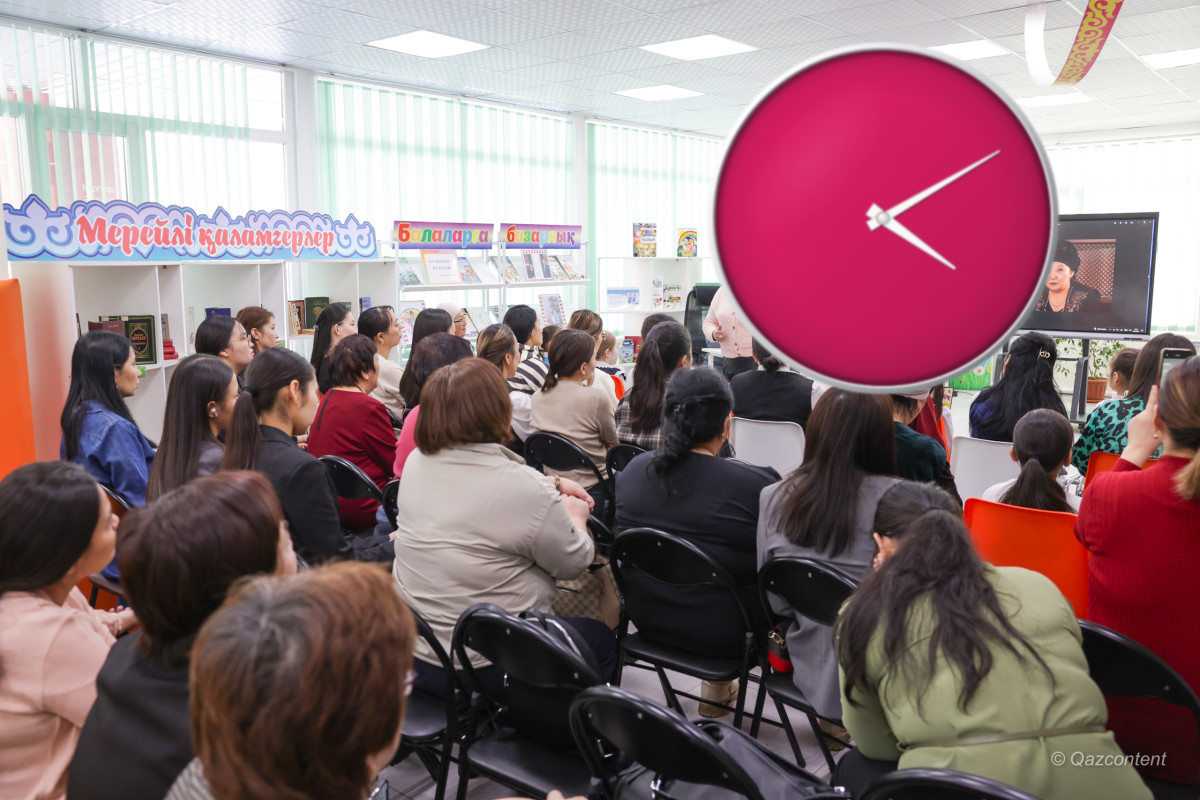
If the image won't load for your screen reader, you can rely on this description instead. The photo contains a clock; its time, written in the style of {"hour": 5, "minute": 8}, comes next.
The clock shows {"hour": 4, "minute": 10}
